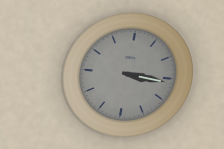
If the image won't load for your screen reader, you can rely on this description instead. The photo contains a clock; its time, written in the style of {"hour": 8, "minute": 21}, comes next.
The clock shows {"hour": 3, "minute": 16}
